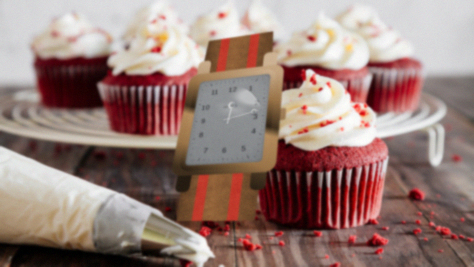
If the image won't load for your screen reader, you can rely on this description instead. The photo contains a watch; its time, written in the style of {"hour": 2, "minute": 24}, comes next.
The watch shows {"hour": 12, "minute": 13}
